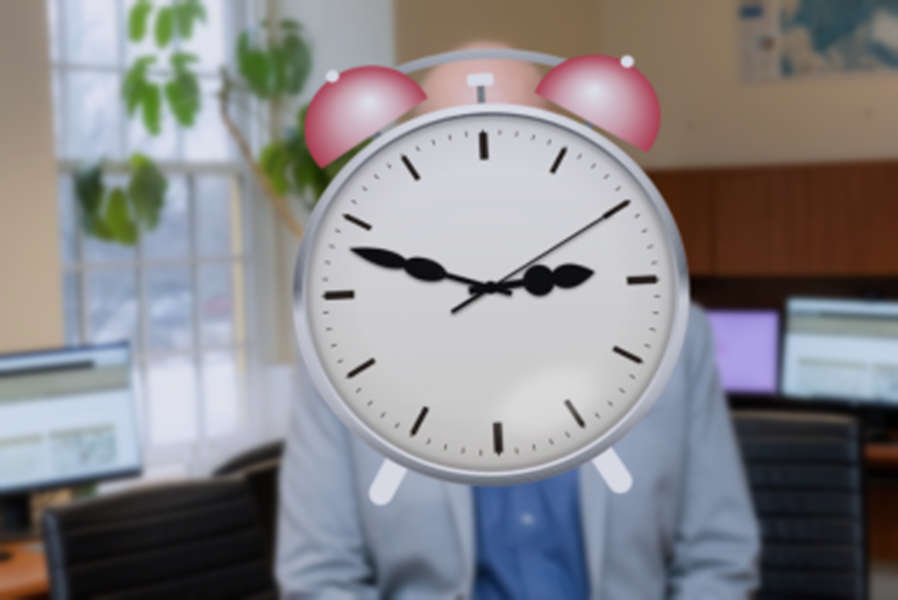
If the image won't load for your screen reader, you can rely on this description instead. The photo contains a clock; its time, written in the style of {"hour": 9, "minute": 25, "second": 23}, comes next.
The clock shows {"hour": 2, "minute": 48, "second": 10}
